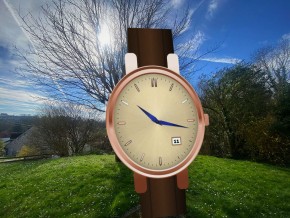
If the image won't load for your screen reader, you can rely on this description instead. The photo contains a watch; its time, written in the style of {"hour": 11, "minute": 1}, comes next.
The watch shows {"hour": 10, "minute": 17}
